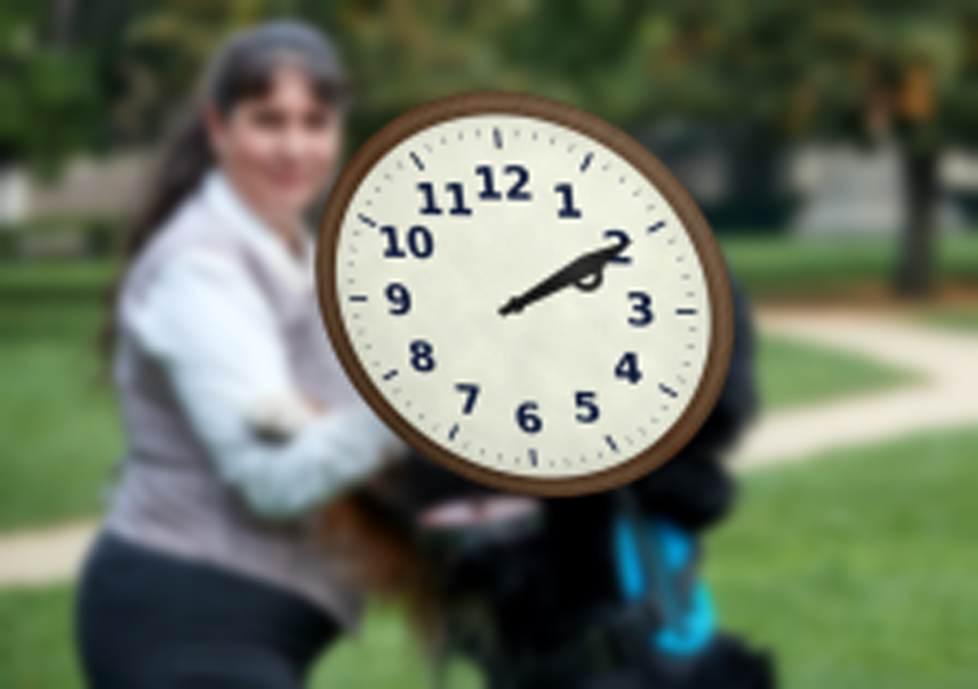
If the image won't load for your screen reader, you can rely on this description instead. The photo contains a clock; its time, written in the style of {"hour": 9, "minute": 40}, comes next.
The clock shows {"hour": 2, "minute": 10}
